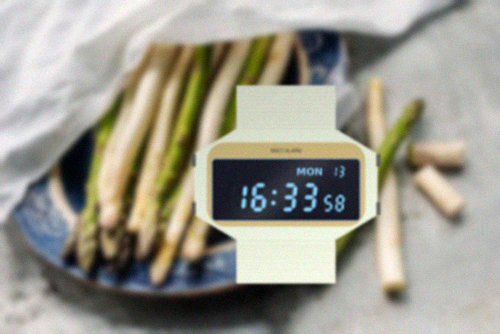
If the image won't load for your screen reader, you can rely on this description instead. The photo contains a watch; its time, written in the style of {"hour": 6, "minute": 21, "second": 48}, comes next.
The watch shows {"hour": 16, "minute": 33, "second": 58}
